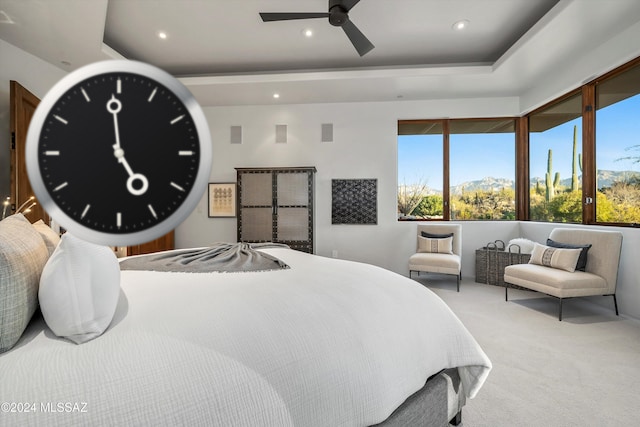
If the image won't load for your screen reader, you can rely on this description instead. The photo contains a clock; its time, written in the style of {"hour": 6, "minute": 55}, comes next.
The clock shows {"hour": 4, "minute": 59}
